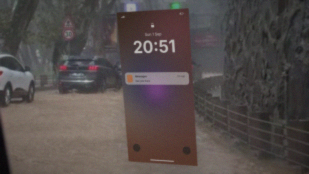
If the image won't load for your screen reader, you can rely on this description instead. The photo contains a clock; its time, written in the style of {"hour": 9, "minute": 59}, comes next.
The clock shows {"hour": 20, "minute": 51}
